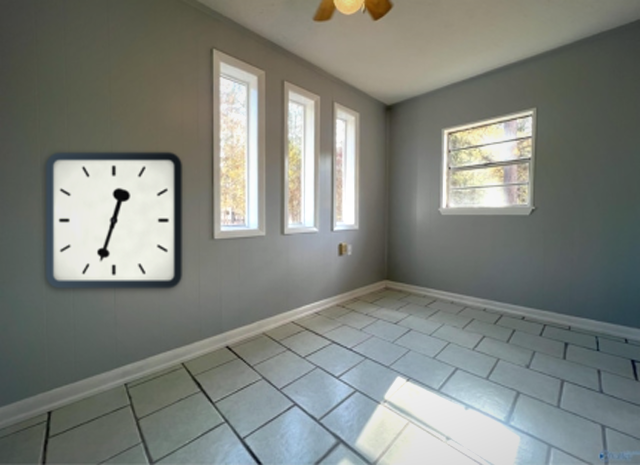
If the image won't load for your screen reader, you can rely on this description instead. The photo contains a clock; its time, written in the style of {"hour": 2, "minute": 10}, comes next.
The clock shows {"hour": 12, "minute": 33}
